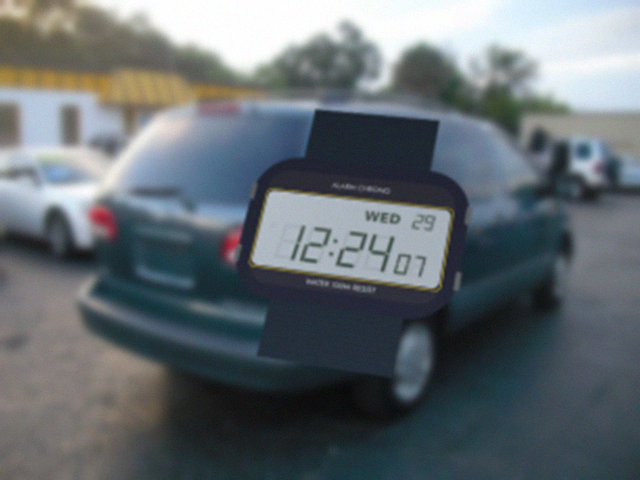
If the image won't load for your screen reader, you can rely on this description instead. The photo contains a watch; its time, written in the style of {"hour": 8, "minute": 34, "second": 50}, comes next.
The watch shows {"hour": 12, "minute": 24, "second": 7}
